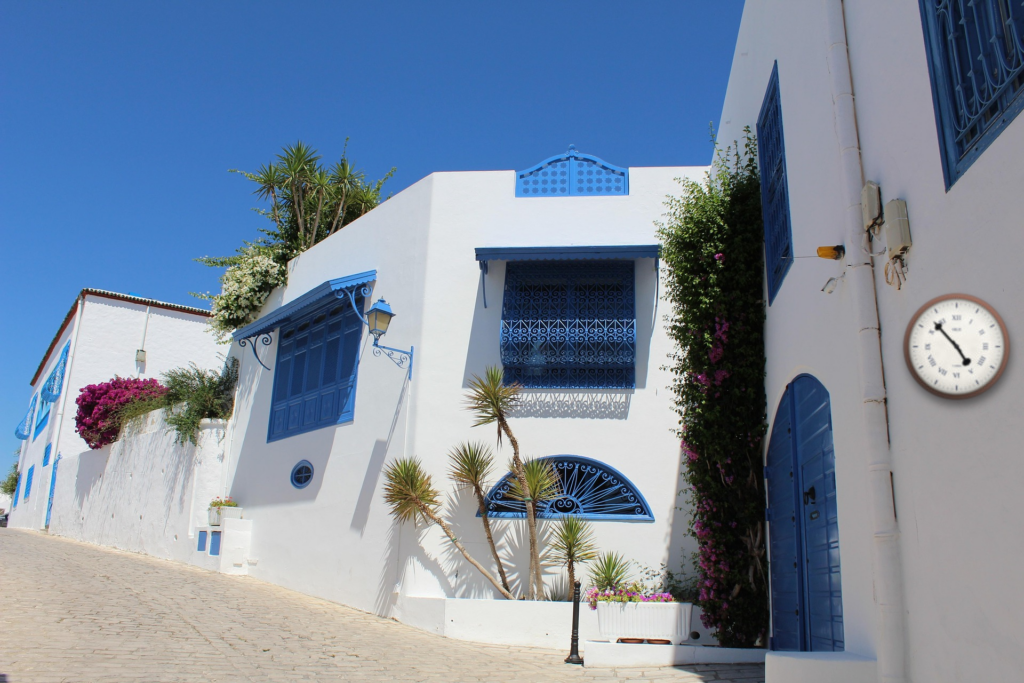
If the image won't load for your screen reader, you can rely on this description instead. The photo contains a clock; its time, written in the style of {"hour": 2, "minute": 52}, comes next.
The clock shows {"hour": 4, "minute": 53}
